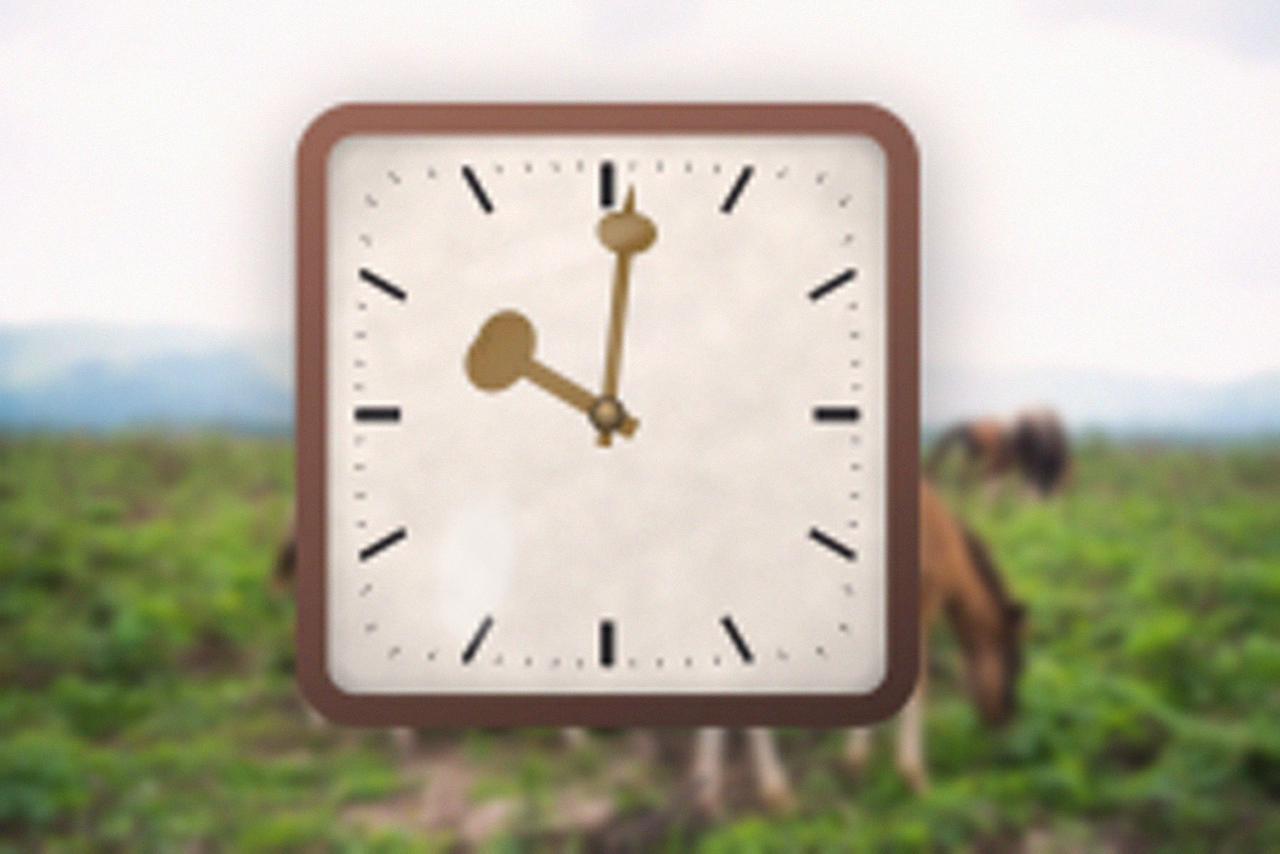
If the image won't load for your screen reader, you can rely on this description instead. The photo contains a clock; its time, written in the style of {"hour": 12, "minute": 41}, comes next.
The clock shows {"hour": 10, "minute": 1}
